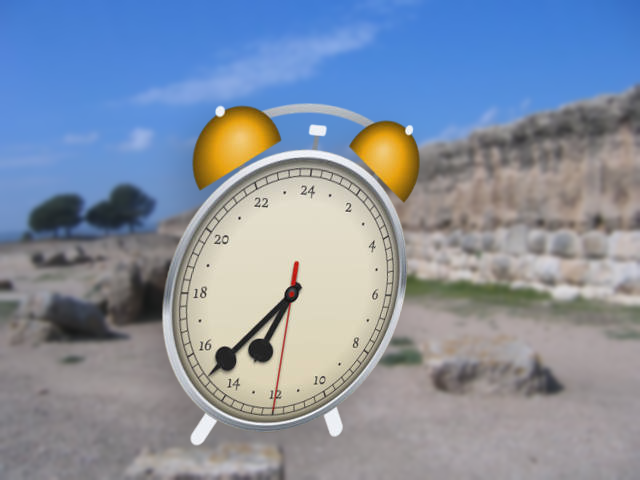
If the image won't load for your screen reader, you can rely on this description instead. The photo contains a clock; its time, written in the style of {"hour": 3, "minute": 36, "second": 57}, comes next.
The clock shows {"hour": 13, "minute": 37, "second": 30}
